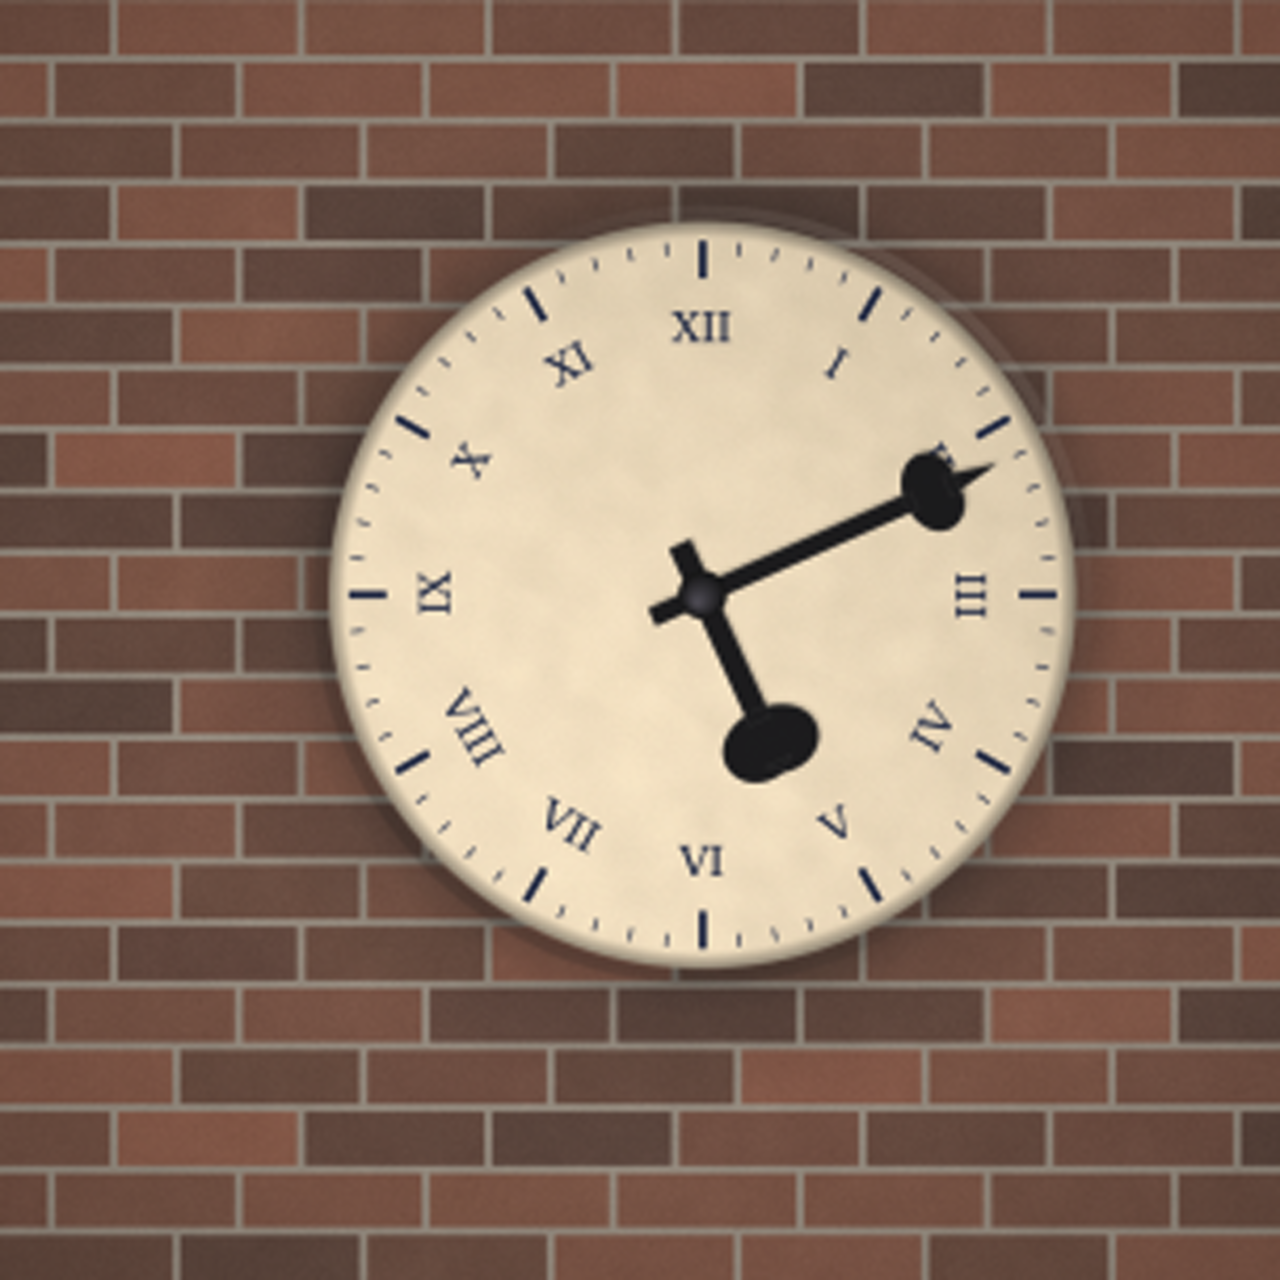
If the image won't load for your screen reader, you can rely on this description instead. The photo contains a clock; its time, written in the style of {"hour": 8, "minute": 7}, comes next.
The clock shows {"hour": 5, "minute": 11}
